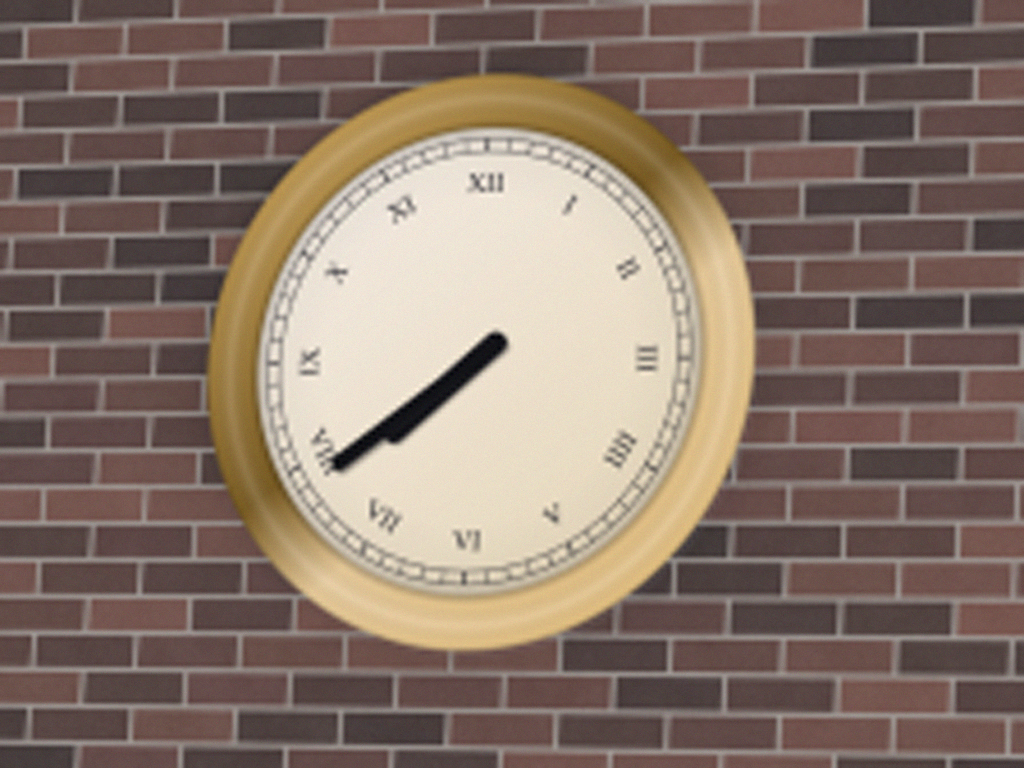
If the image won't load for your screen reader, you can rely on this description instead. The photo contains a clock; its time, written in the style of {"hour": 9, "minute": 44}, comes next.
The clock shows {"hour": 7, "minute": 39}
